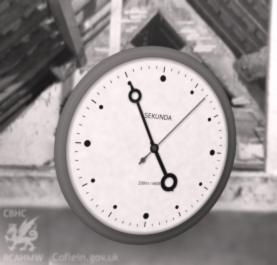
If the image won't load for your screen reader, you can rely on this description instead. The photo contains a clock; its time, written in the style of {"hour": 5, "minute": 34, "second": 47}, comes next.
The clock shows {"hour": 4, "minute": 55, "second": 7}
